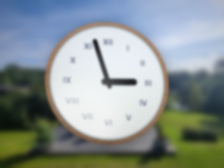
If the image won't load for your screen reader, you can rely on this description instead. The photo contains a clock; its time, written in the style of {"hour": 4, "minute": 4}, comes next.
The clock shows {"hour": 2, "minute": 57}
